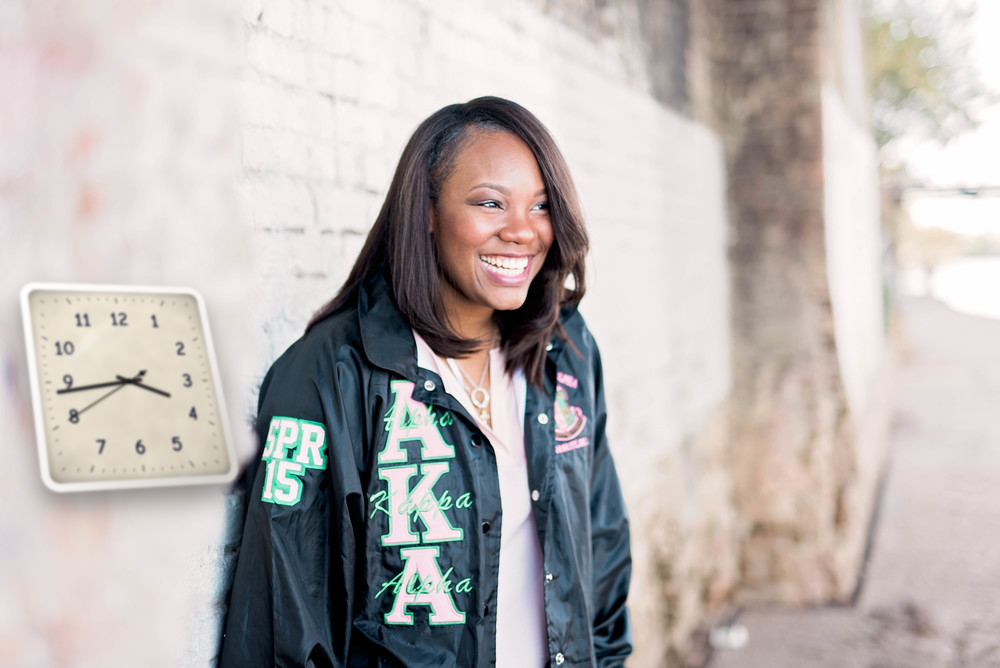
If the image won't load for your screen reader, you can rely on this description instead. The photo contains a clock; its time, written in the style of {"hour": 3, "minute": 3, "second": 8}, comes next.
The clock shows {"hour": 3, "minute": 43, "second": 40}
